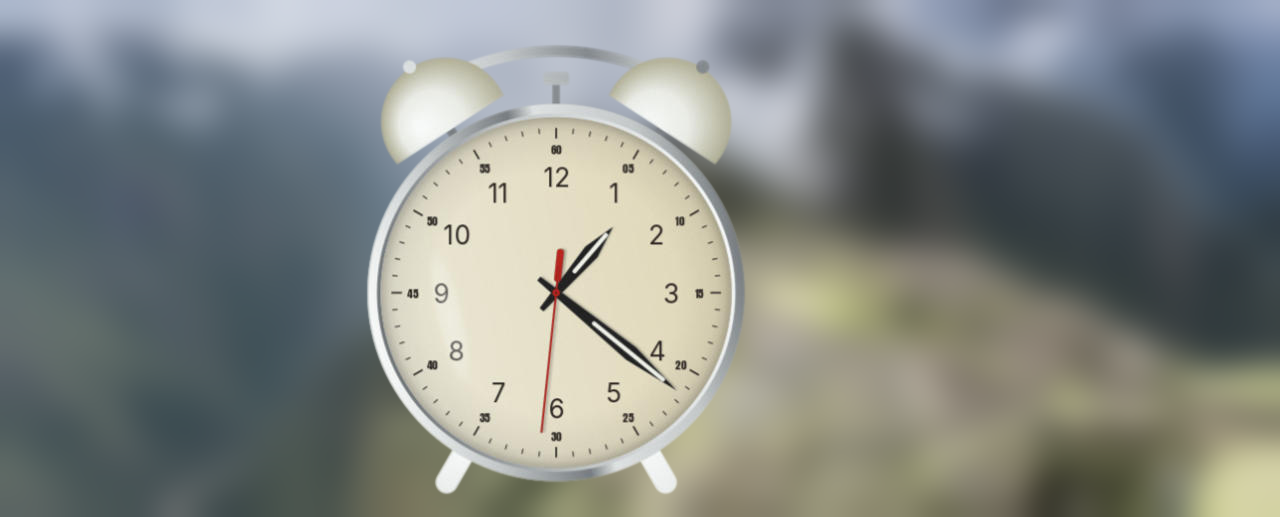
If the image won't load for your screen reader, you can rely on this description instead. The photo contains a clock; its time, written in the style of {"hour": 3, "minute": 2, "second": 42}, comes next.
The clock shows {"hour": 1, "minute": 21, "second": 31}
